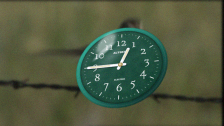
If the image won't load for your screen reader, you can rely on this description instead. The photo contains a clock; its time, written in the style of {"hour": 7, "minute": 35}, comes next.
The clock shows {"hour": 12, "minute": 45}
